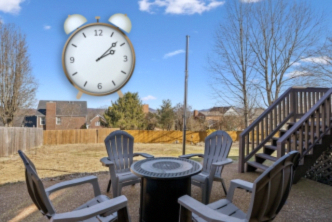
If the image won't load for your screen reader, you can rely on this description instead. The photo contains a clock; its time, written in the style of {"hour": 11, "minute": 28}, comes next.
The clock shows {"hour": 2, "minute": 8}
